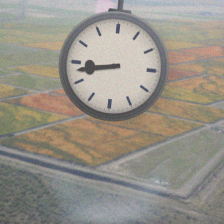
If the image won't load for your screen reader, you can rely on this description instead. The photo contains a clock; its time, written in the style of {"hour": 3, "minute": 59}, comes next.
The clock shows {"hour": 8, "minute": 43}
